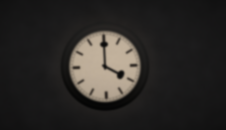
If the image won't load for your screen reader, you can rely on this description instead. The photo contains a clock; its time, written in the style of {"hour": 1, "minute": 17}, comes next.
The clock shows {"hour": 4, "minute": 0}
